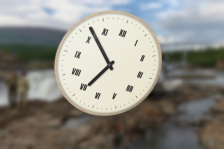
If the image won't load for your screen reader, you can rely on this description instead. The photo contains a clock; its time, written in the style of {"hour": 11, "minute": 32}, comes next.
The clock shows {"hour": 6, "minute": 52}
